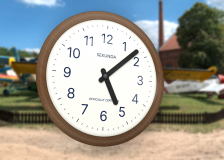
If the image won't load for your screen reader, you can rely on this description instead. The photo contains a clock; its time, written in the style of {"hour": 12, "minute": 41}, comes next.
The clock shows {"hour": 5, "minute": 8}
